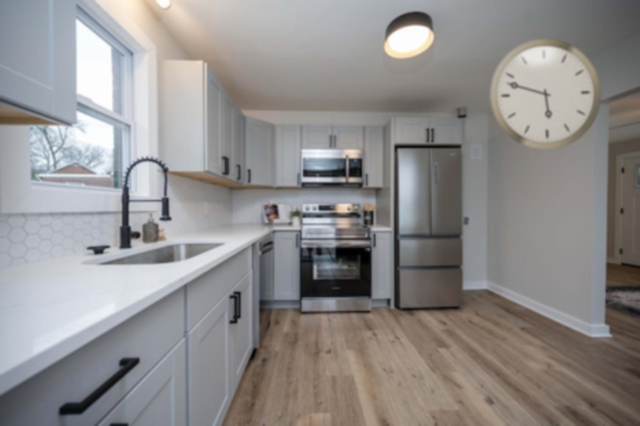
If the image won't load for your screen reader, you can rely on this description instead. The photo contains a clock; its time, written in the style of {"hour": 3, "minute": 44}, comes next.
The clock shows {"hour": 5, "minute": 48}
